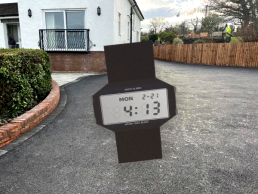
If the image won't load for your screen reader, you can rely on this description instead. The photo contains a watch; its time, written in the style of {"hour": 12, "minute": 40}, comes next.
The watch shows {"hour": 4, "minute": 13}
